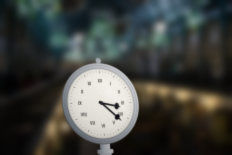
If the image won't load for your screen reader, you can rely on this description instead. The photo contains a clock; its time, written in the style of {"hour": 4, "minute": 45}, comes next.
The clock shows {"hour": 3, "minute": 22}
